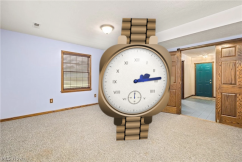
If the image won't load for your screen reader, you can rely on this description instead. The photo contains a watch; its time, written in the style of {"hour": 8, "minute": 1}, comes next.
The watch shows {"hour": 2, "minute": 14}
